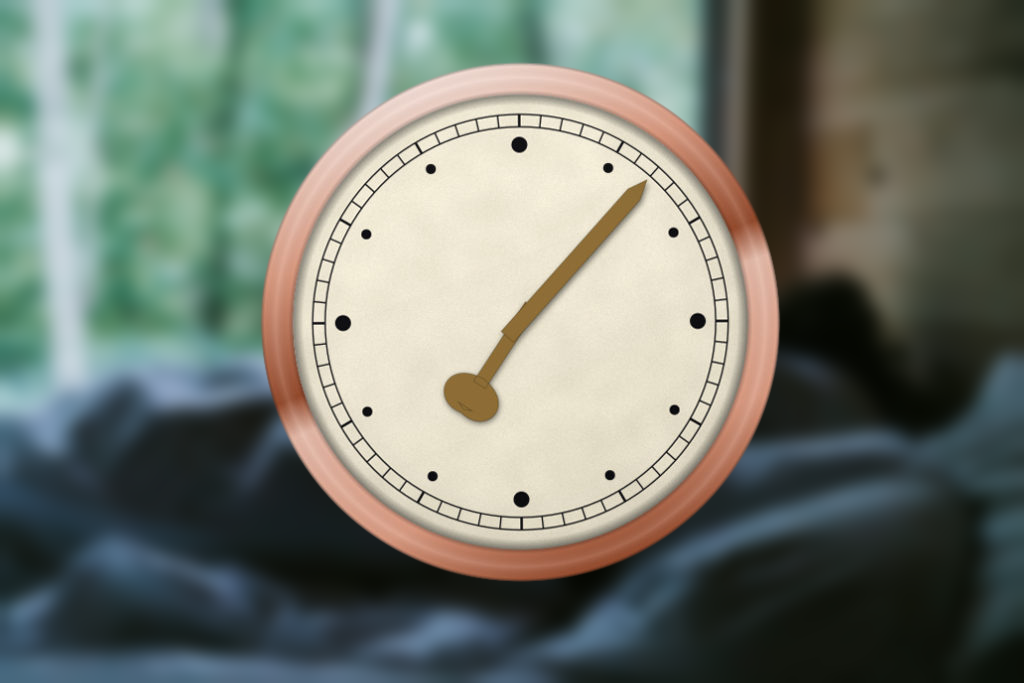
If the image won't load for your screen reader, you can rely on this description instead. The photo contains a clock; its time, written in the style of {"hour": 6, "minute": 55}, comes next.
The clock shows {"hour": 7, "minute": 7}
